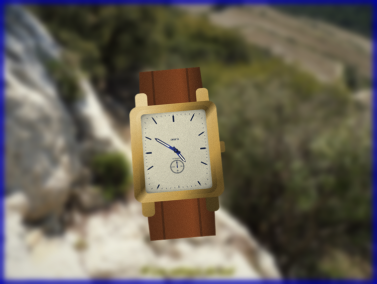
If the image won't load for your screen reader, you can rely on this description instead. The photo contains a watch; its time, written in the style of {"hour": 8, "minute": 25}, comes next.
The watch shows {"hour": 4, "minute": 51}
